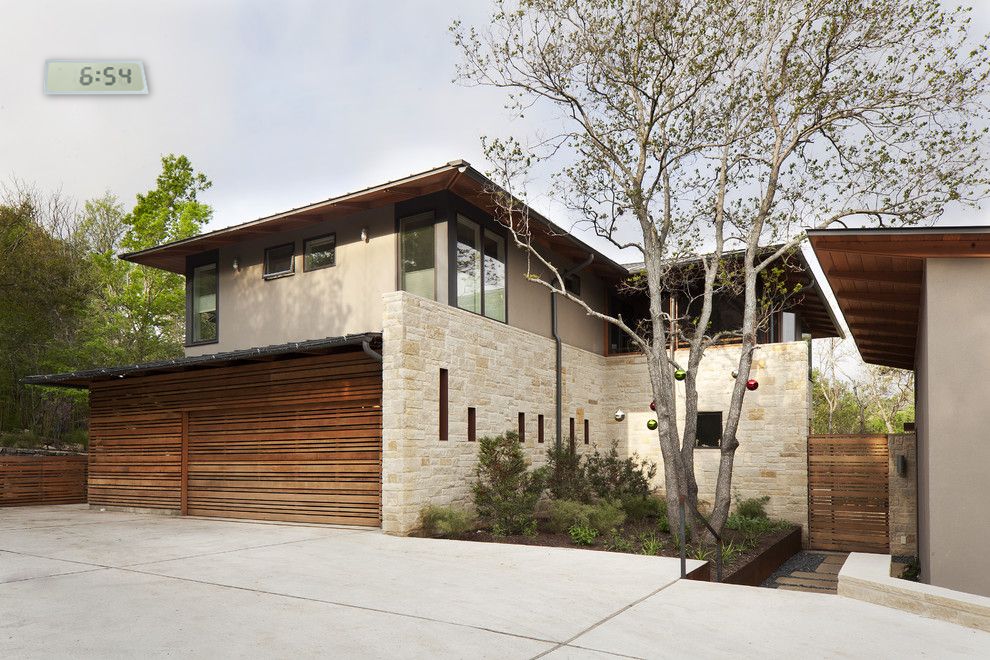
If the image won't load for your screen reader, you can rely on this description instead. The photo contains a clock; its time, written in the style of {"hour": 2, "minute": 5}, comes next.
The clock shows {"hour": 6, "minute": 54}
